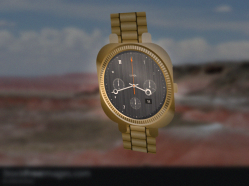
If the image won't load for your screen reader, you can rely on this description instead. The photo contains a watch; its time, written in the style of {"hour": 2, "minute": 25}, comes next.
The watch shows {"hour": 3, "minute": 42}
